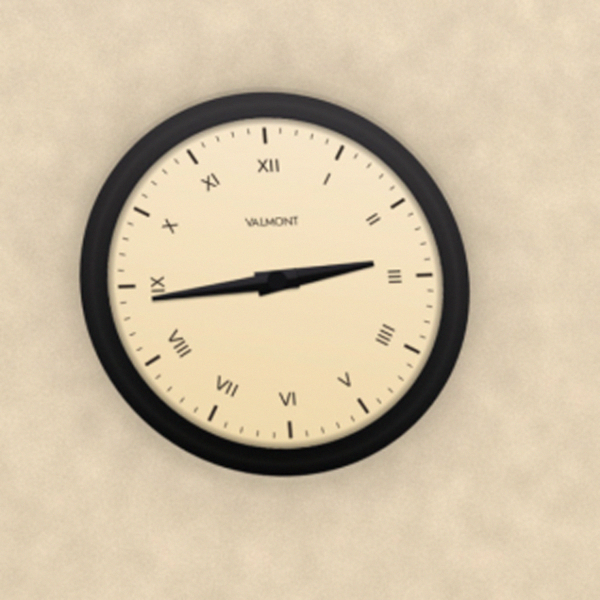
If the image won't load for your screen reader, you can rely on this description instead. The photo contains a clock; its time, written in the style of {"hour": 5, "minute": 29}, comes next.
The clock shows {"hour": 2, "minute": 44}
